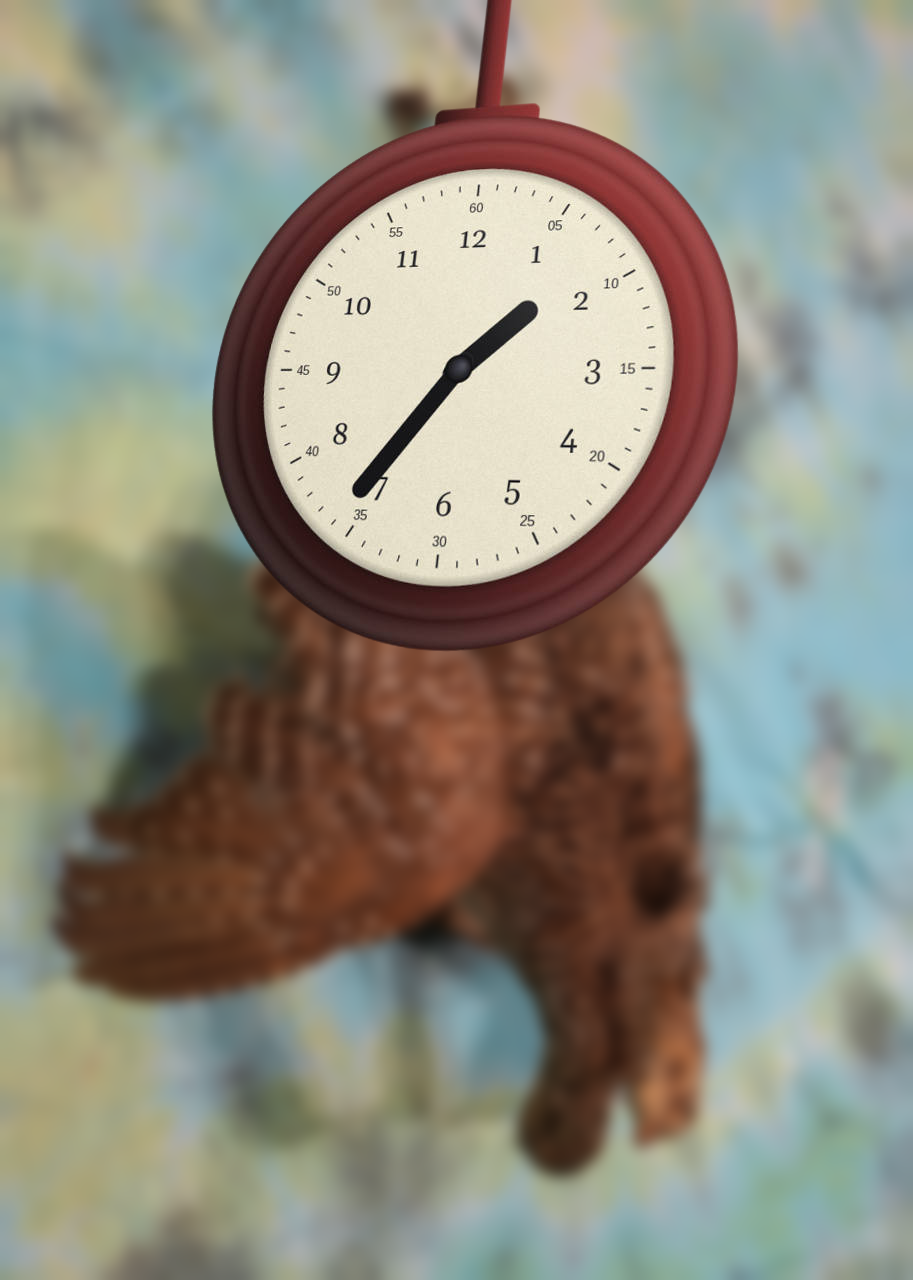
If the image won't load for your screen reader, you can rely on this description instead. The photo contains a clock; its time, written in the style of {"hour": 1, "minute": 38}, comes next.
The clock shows {"hour": 1, "minute": 36}
